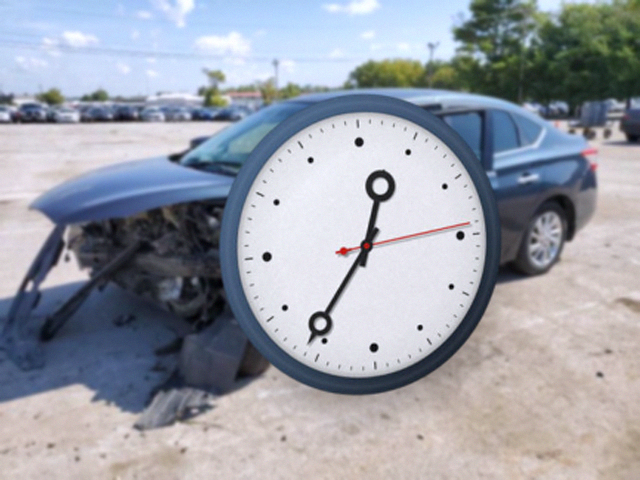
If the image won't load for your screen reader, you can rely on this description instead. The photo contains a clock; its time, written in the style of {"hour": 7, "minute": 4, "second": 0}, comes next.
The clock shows {"hour": 12, "minute": 36, "second": 14}
